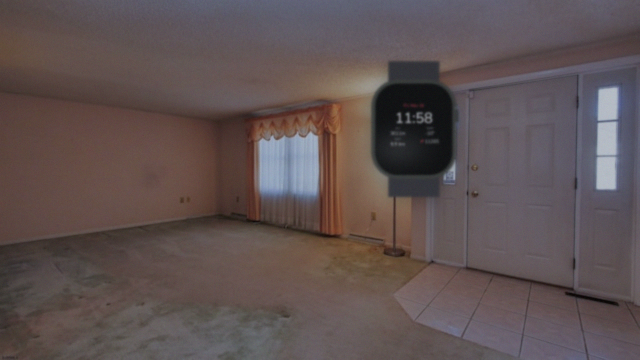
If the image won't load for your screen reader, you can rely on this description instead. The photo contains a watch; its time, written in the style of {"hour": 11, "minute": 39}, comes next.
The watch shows {"hour": 11, "minute": 58}
